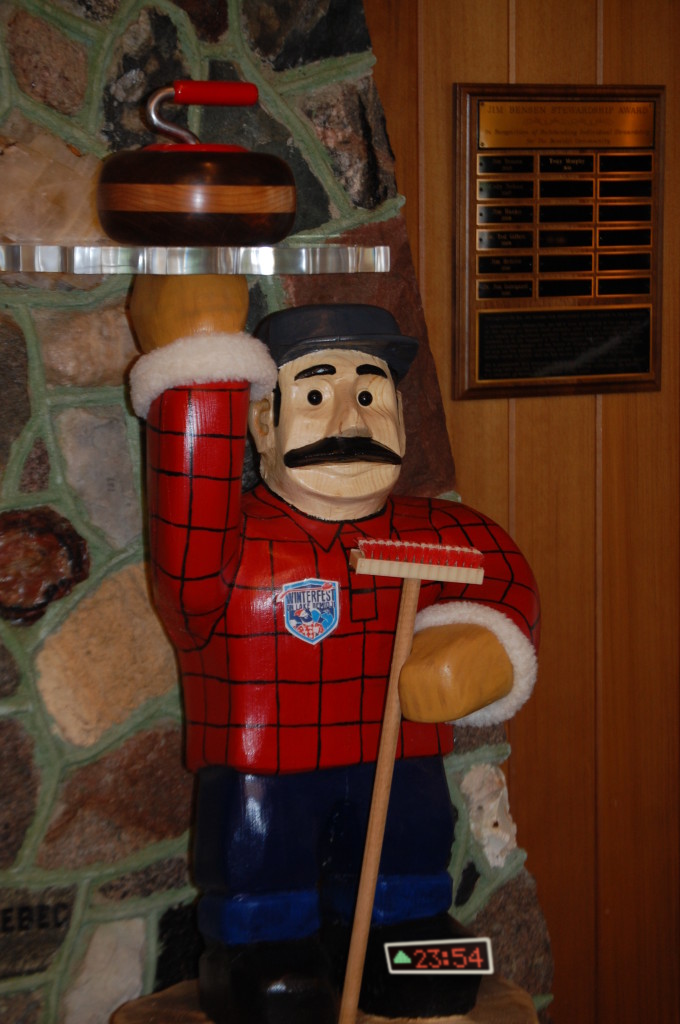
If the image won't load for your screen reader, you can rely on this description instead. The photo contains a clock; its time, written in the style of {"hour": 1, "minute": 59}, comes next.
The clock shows {"hour": 23, "minute": 54}
